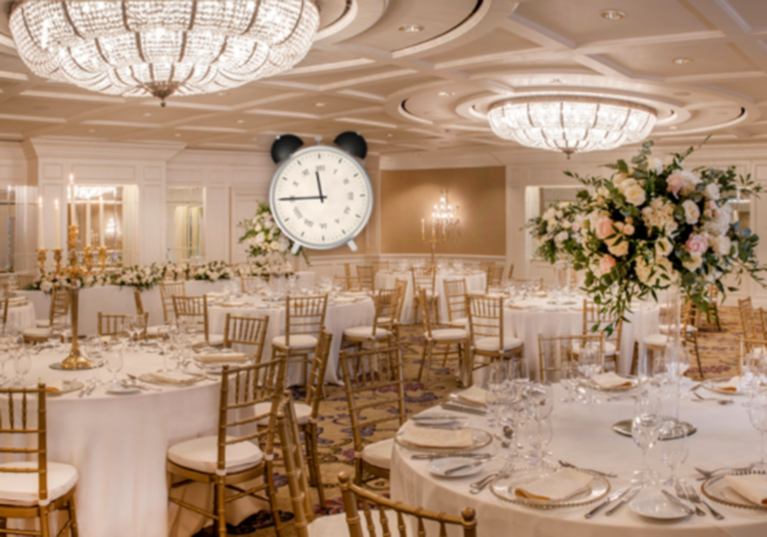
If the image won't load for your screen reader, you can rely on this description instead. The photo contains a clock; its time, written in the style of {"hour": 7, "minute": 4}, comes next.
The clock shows {"hour": 11, "minute": 45}
